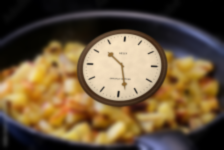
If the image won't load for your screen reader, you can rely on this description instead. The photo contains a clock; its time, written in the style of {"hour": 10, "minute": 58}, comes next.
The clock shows {"hour": 10, "minute": 28}
